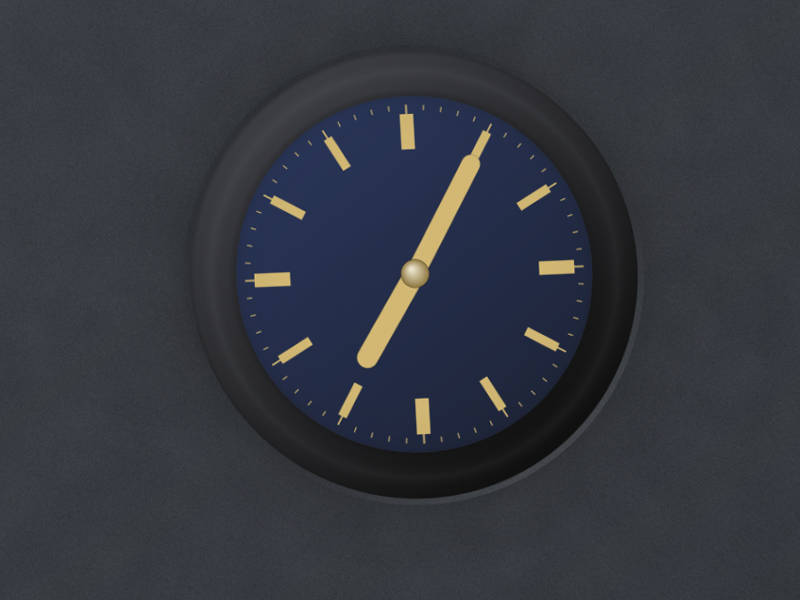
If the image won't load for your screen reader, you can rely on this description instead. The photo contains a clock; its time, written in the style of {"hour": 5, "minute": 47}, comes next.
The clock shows {"hour": 7, "minute": 5}
